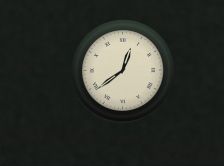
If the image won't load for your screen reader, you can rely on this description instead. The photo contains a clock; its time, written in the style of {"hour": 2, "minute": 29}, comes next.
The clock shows {"hour": 12, "minute": 39}
